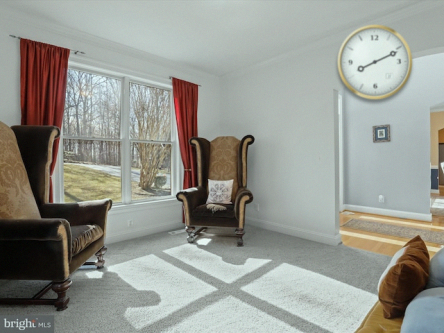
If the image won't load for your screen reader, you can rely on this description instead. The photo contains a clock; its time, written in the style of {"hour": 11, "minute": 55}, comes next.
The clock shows {"hour": 8, "minute": 11}
